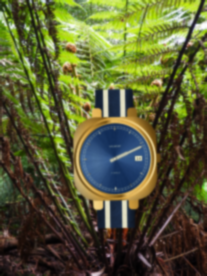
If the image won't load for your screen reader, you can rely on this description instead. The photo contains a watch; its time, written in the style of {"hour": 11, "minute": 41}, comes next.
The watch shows {"hour": 2, "minute": 11}
